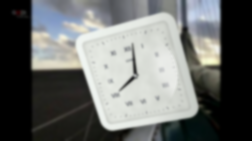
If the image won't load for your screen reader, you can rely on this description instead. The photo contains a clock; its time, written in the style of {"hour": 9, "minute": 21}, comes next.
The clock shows {"hour": 8, "minute": 2}
